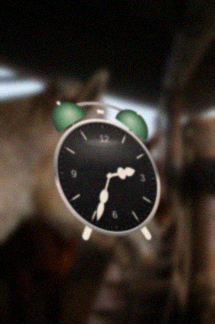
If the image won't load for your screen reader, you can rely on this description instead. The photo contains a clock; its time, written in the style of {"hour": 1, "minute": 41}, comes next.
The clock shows {"hour": 2, "minute": 34}
